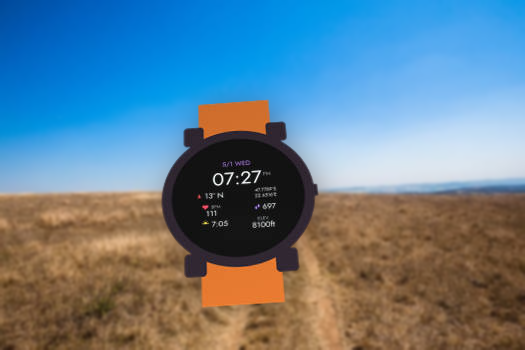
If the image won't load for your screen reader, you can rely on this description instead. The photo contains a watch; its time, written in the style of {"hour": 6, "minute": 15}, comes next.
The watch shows {"hour": 7, "minute": 27}
